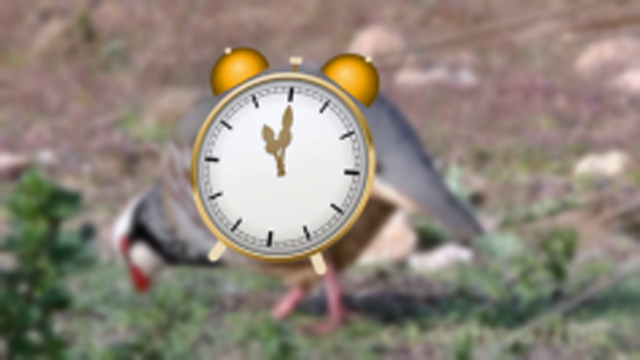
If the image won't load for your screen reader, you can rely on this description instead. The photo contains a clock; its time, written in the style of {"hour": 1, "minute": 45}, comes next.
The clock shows {"hour": 11, "minute": 0}
